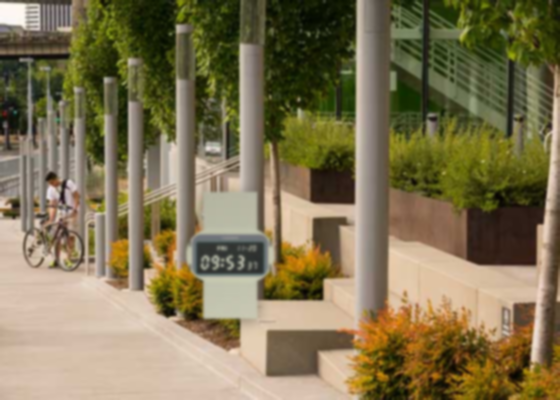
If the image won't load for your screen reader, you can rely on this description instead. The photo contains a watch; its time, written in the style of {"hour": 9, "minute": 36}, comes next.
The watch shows {"hour": 9, "minute": 53}
